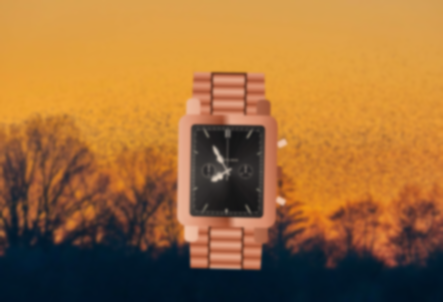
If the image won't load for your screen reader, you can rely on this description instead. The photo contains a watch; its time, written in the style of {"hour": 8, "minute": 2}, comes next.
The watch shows {"hour": 7, "minute": 55}
